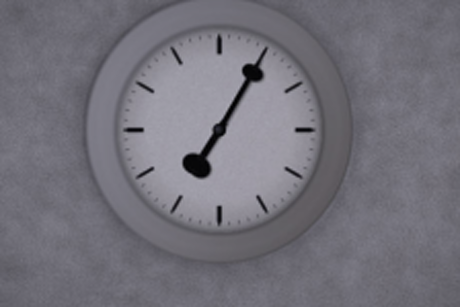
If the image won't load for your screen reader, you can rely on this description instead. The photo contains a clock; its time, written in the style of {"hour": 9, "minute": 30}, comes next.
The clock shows {"hour": 7, "minute": 5}
